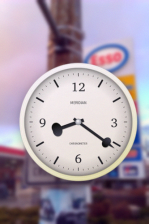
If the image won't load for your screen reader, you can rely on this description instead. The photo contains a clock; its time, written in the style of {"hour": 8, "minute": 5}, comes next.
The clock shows {"hour": 8, "minute": 21}
